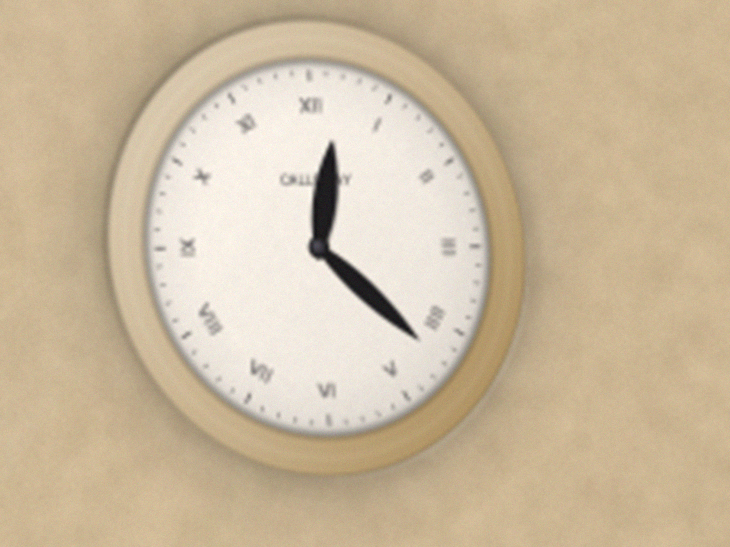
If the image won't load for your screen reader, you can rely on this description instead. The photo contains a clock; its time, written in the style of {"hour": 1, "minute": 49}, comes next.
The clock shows {"hour": 12, "minute": 22}
